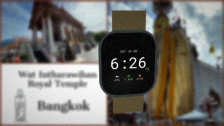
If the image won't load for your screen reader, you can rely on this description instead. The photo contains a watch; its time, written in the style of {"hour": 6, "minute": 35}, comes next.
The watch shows {"hour": 6, "minute": 26}
